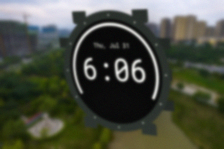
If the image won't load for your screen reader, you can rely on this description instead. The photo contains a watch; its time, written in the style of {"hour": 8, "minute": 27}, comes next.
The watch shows {"hour": 6, "minute": 6}
